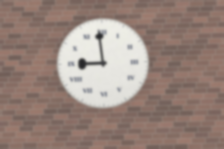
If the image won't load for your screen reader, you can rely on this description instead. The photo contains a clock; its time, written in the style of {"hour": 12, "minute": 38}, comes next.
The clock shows {"hour": 8, "minute": 59}
